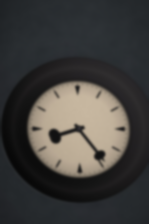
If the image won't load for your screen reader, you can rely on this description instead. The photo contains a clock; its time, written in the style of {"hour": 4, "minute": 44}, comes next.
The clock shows {"hour": 8, "minute": 24}
